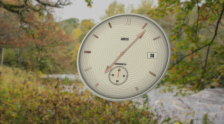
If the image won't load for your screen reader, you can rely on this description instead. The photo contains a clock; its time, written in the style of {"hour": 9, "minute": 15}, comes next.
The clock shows {"hour": 7, "minute": 6}
